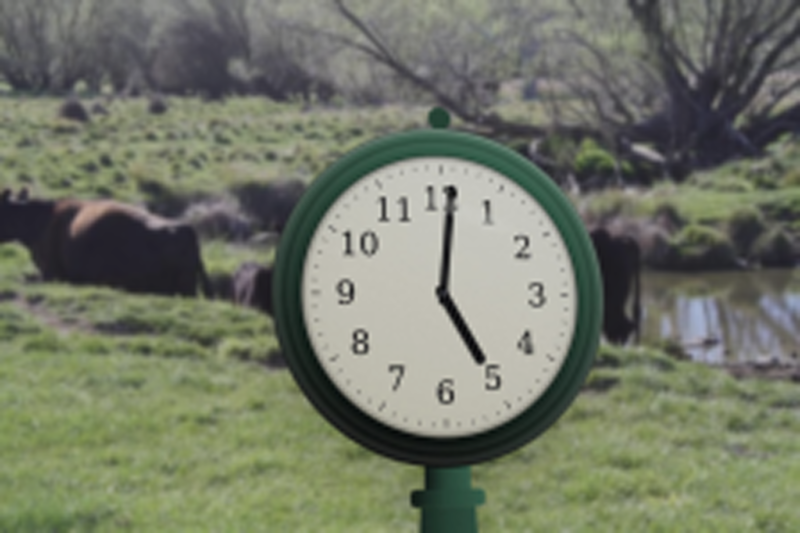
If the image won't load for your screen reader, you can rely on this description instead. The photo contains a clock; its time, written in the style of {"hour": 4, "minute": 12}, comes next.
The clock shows {"hour": 5, "minute": 1}
